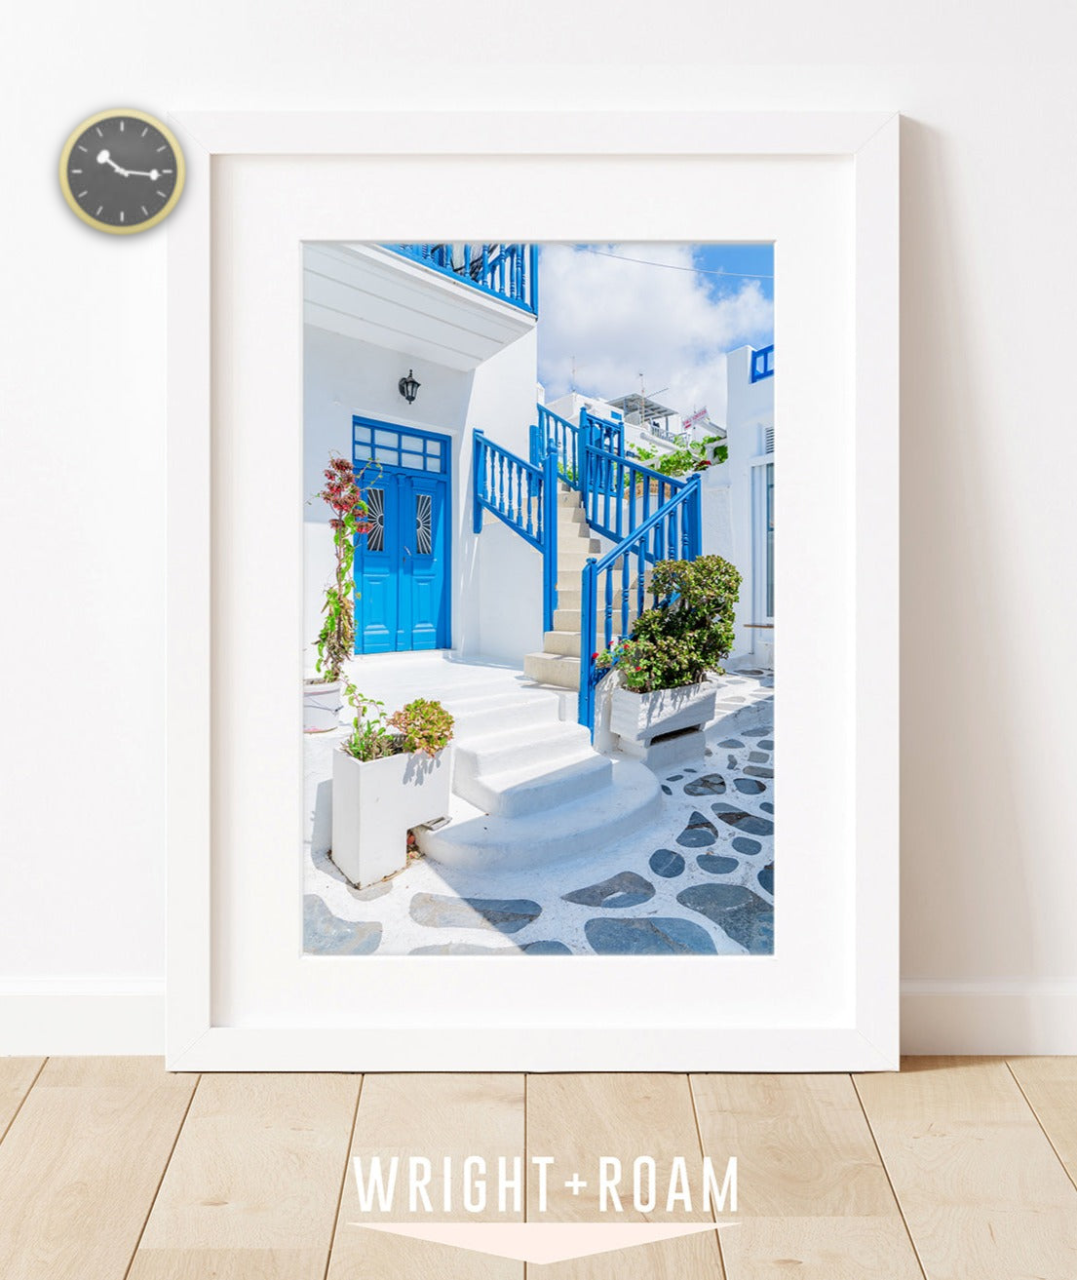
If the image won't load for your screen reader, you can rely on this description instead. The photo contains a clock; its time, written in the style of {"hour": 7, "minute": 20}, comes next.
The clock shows {"hour": 10, "minute": 16}
